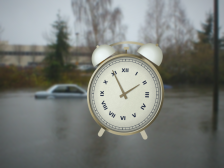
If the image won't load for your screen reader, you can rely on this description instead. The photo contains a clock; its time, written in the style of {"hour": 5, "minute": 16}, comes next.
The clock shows {"hour": 1, "minute": 55}
